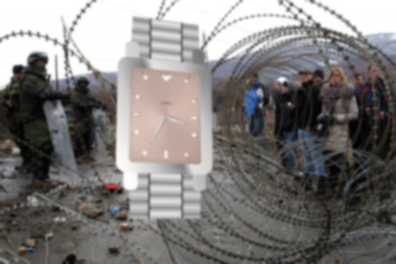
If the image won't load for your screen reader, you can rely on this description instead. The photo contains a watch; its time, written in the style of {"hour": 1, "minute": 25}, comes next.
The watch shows {"hour": 3, "minute": 35}
